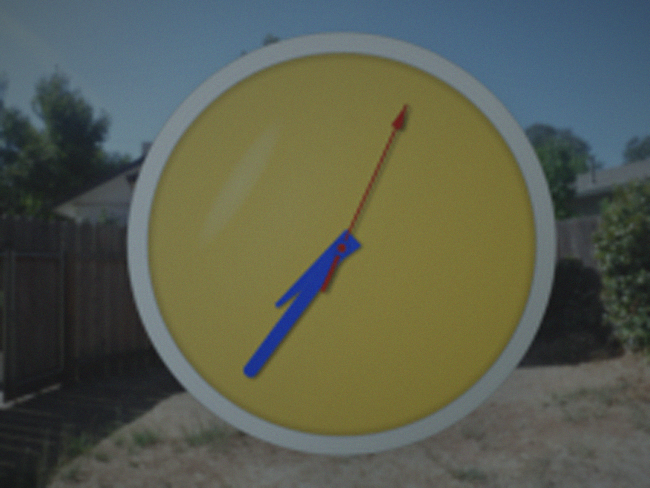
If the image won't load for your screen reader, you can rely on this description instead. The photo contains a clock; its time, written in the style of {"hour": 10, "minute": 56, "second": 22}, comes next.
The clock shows {"hour": 7, "minute": 36, "second": 4}
